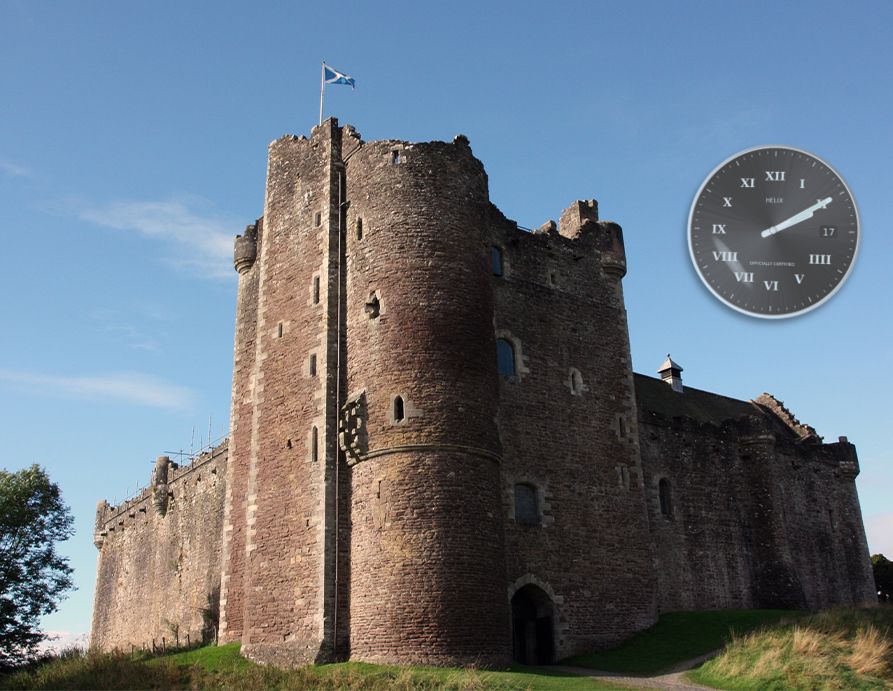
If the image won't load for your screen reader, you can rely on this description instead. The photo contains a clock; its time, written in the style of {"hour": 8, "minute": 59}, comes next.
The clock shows {"hour": 2, "minute": 10}
